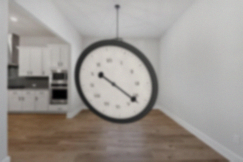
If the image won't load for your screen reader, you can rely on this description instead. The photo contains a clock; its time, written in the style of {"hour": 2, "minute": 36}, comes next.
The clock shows {"hour": 10, "minute": 22}
